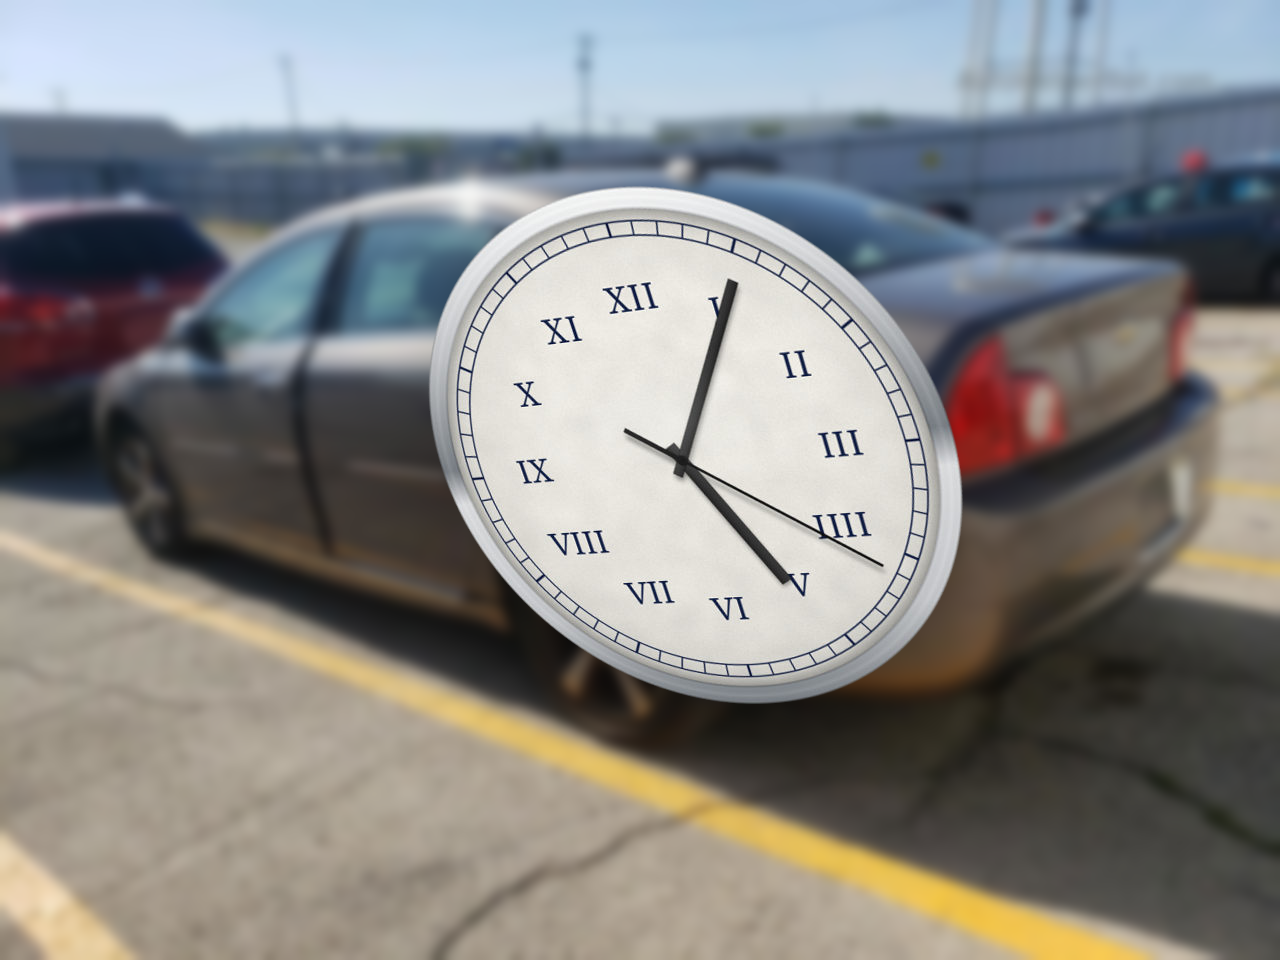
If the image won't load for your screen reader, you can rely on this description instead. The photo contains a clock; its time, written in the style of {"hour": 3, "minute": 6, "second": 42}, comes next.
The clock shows {"hour": 5, "minute": 5, "second": 21}
